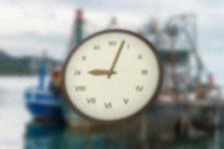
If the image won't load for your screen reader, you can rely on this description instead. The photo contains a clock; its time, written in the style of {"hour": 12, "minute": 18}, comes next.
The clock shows {"hour": 9, "minute": 3}
